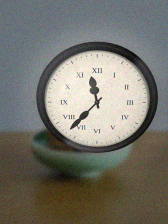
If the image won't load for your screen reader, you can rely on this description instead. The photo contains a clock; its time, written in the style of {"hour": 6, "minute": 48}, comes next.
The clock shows {"hour": 11, "minute": 37}
